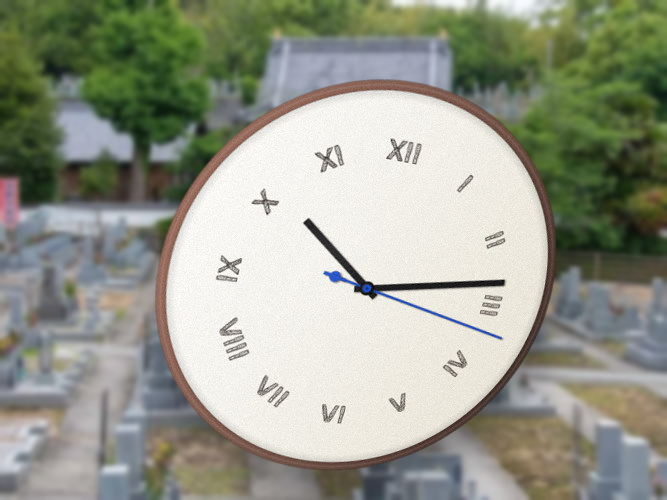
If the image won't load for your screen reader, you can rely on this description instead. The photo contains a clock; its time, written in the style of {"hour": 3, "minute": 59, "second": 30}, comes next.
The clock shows {"hour": 10, "minute": 13, "second": 17}
